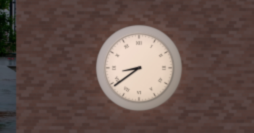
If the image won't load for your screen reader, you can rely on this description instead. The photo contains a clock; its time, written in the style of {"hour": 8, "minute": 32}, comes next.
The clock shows {"hour": 8, "minute": 39}
